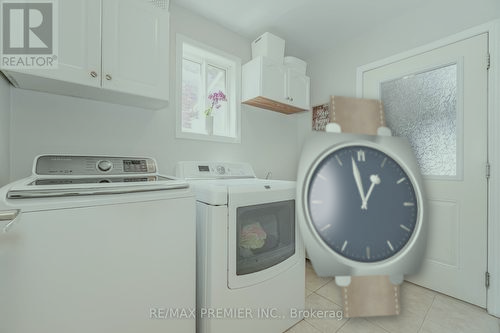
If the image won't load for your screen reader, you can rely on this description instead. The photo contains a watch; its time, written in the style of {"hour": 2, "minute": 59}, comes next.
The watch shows {"hour": 12, "minute": 58}
